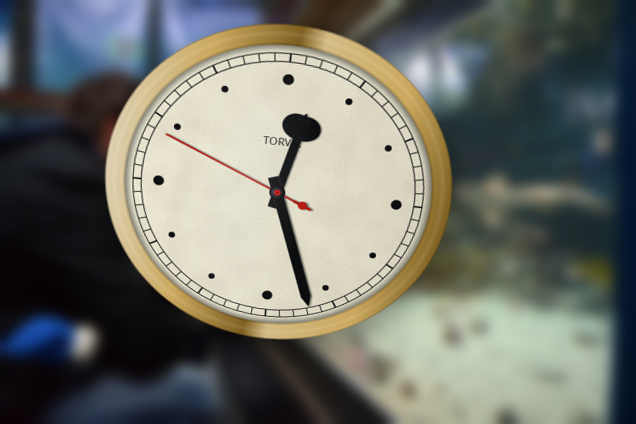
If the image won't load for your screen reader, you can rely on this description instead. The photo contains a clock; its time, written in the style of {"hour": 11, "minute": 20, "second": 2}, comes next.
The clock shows {"hour": 12, "minute": 26, "second": 49}
